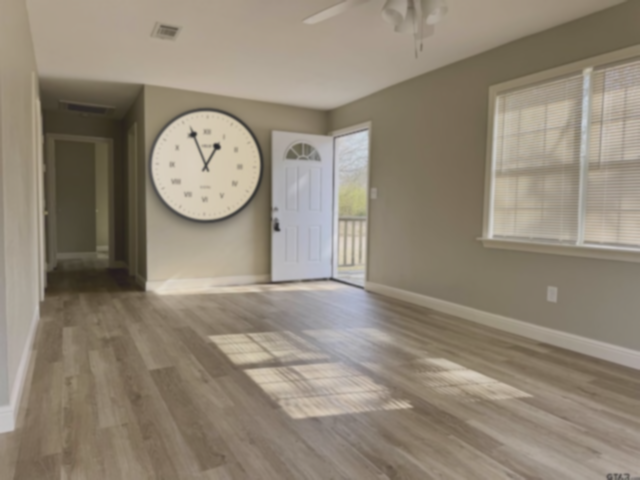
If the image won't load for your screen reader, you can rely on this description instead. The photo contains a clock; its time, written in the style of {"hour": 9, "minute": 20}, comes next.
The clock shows {"hour": 12, "minute": 56}
